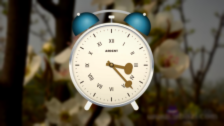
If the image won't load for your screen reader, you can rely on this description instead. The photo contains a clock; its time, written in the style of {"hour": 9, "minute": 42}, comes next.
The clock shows {"hour": 3, "minute": 23}
